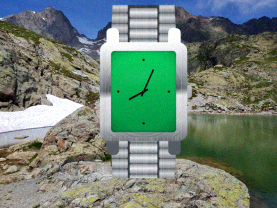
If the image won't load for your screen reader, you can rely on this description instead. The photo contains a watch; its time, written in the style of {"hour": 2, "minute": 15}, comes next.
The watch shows {"hour": 8, "minute": 4}
